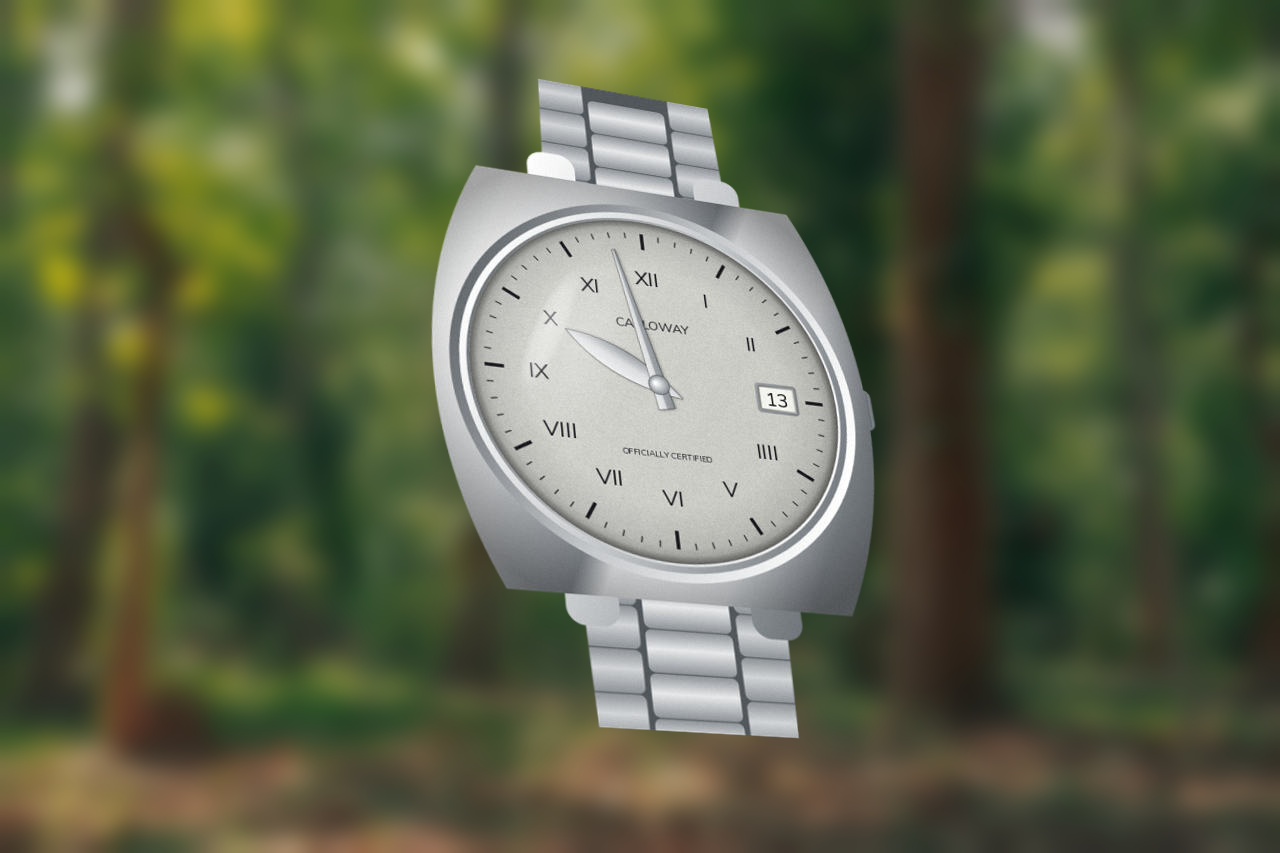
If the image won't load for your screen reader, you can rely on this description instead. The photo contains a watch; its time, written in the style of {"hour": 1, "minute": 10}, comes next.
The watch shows {"hour": 9, "minute": 58}
